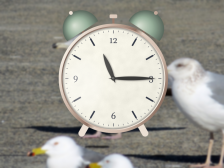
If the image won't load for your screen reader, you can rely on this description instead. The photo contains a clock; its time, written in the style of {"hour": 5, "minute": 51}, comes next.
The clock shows {"hour": 11, "minute": 15}
